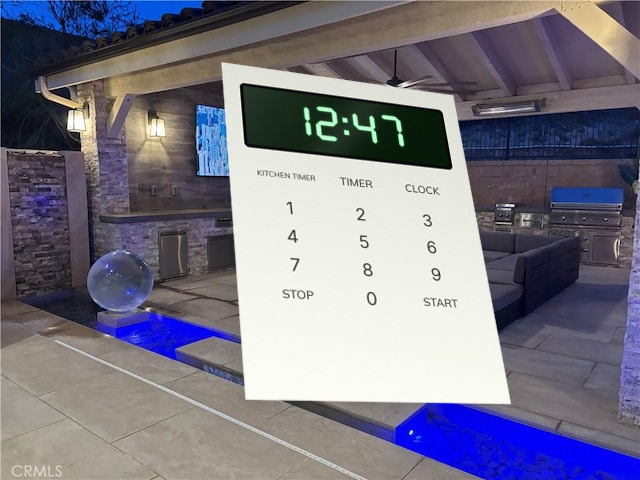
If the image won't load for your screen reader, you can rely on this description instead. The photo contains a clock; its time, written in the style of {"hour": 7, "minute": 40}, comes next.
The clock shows {"hour": 12, "minute": 47}
